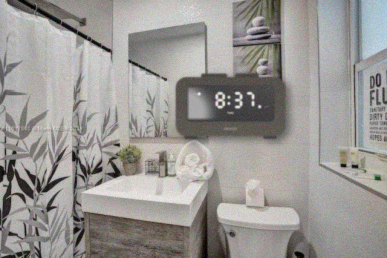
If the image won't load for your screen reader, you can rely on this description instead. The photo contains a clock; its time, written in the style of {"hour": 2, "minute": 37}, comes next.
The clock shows {"hour": 8, "minute": 37}
